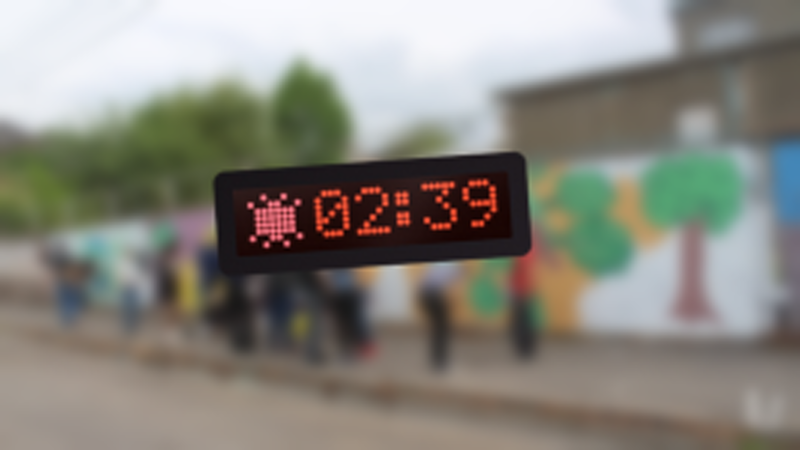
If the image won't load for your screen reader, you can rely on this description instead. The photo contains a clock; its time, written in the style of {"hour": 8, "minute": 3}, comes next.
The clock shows {"hour": 2, "minute": 39}
